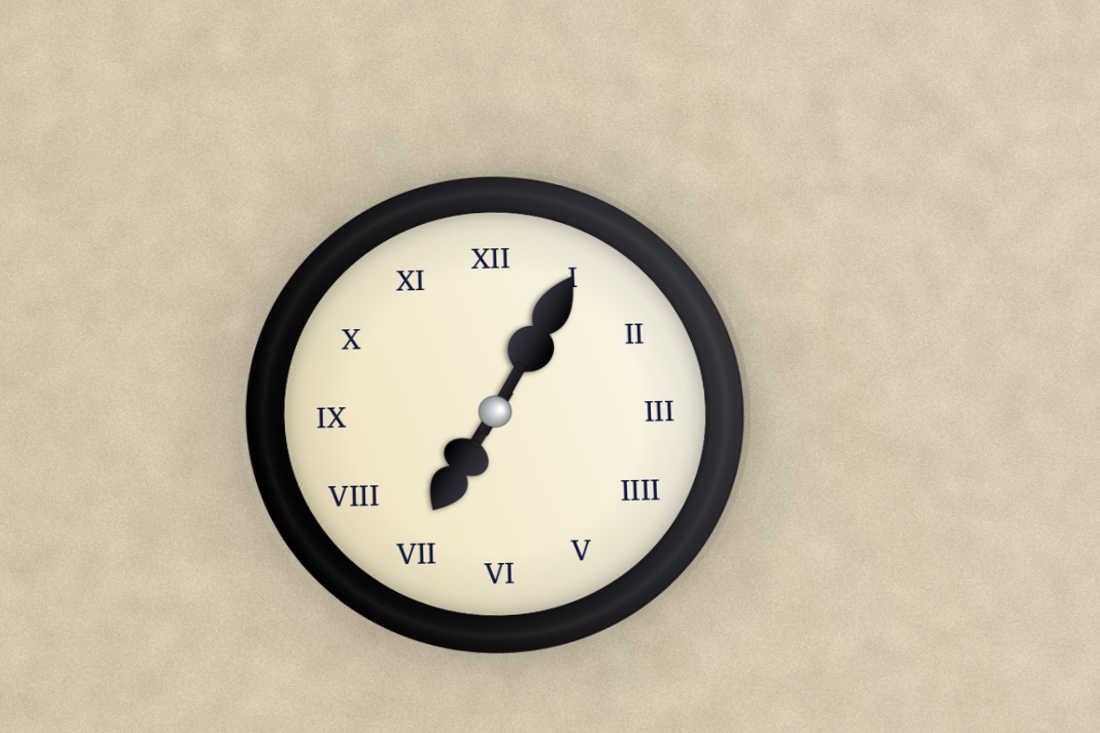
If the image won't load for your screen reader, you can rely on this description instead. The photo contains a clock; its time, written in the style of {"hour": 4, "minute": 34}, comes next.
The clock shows {"hour": 7, "minute": 5}
